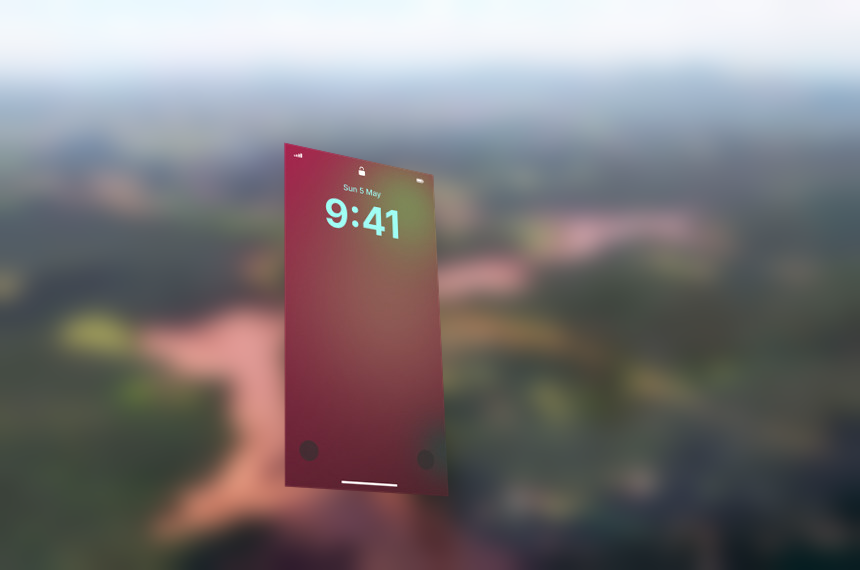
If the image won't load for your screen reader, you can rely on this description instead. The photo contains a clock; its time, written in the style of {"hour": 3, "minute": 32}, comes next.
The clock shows {"hour": 9, "minute": 41}
